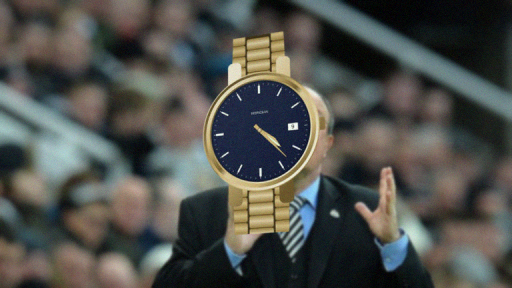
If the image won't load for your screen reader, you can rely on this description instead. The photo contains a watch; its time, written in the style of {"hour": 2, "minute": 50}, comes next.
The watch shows {"hour": 4, "minute": 23}
